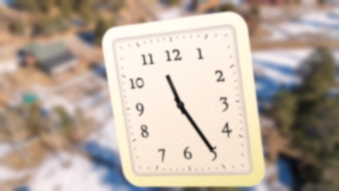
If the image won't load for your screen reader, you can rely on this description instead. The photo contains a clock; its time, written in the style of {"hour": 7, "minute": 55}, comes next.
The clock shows {"hour": 11, "minute": 25}
